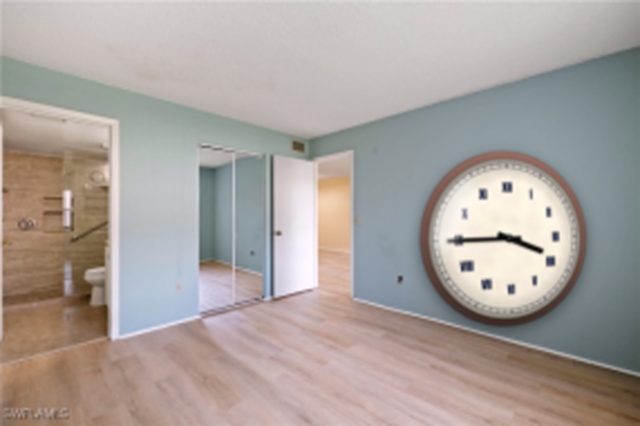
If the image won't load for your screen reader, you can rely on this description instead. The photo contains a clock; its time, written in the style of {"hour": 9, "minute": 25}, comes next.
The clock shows {"hour": 3, "minute": 45}
